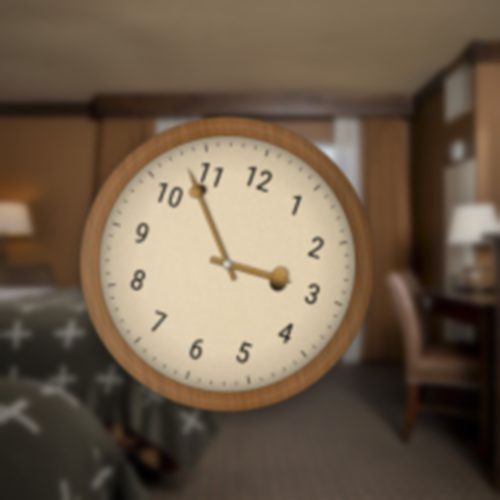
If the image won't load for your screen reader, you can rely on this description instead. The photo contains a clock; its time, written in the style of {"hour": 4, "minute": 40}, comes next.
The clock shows {"hour": 2, "minute": 53}
